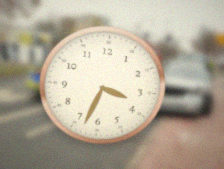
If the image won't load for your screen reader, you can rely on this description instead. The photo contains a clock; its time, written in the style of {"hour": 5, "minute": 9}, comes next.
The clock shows {"hour": 3, "minute": 33}
